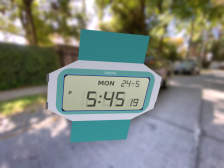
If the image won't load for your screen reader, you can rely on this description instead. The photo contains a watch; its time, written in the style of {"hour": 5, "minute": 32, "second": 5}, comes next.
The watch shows {"hour": 5, "minute": 45, "second": 19}
